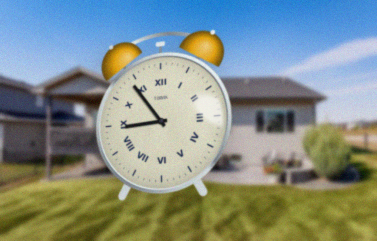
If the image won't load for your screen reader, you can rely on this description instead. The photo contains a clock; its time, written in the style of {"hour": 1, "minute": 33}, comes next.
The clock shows {"hour": 8, "minute": 54}
